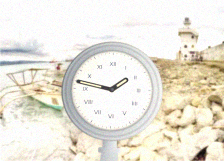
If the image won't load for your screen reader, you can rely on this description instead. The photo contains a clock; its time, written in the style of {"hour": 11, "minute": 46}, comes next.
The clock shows {"hour": 1, "minute": 47}
